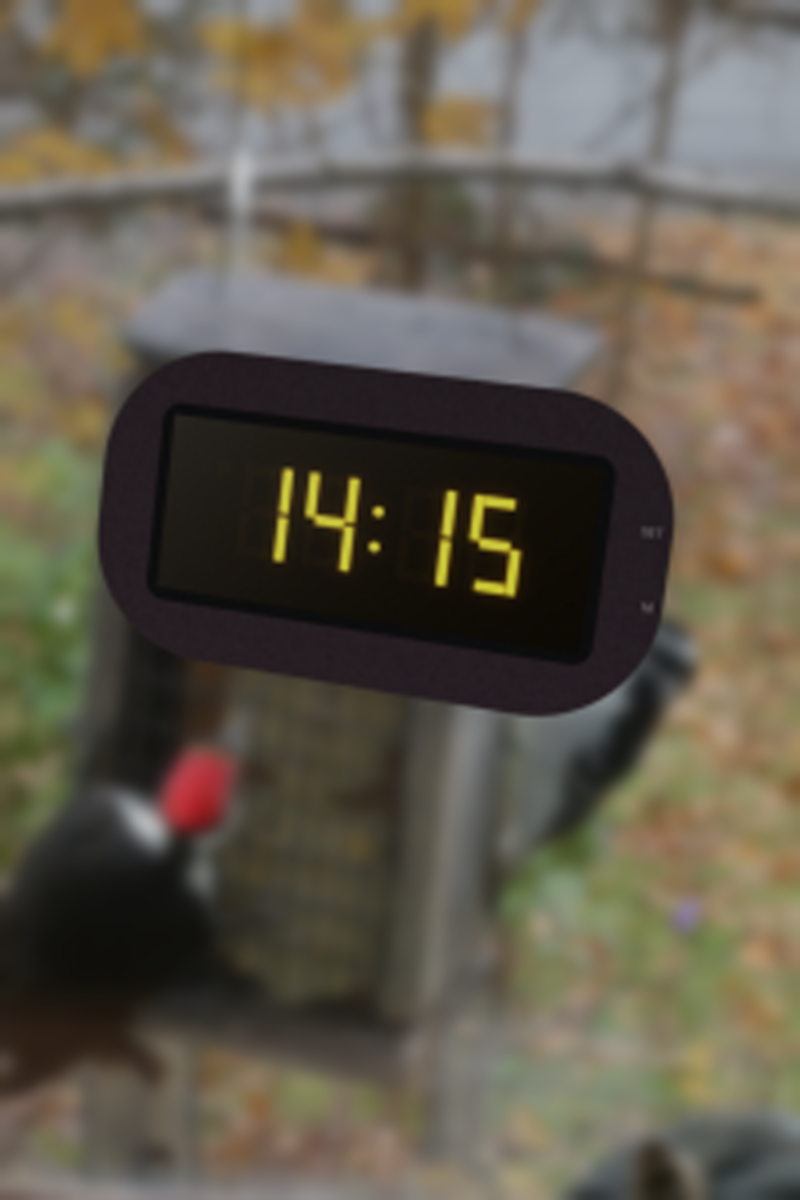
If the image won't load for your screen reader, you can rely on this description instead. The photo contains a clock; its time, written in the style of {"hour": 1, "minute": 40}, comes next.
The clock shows {"hour": 14, "minute": 15}
